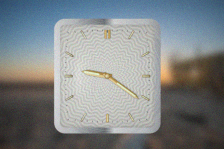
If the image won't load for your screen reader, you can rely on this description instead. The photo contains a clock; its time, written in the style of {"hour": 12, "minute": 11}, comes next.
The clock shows {"hour": 9, "minute": 21}
